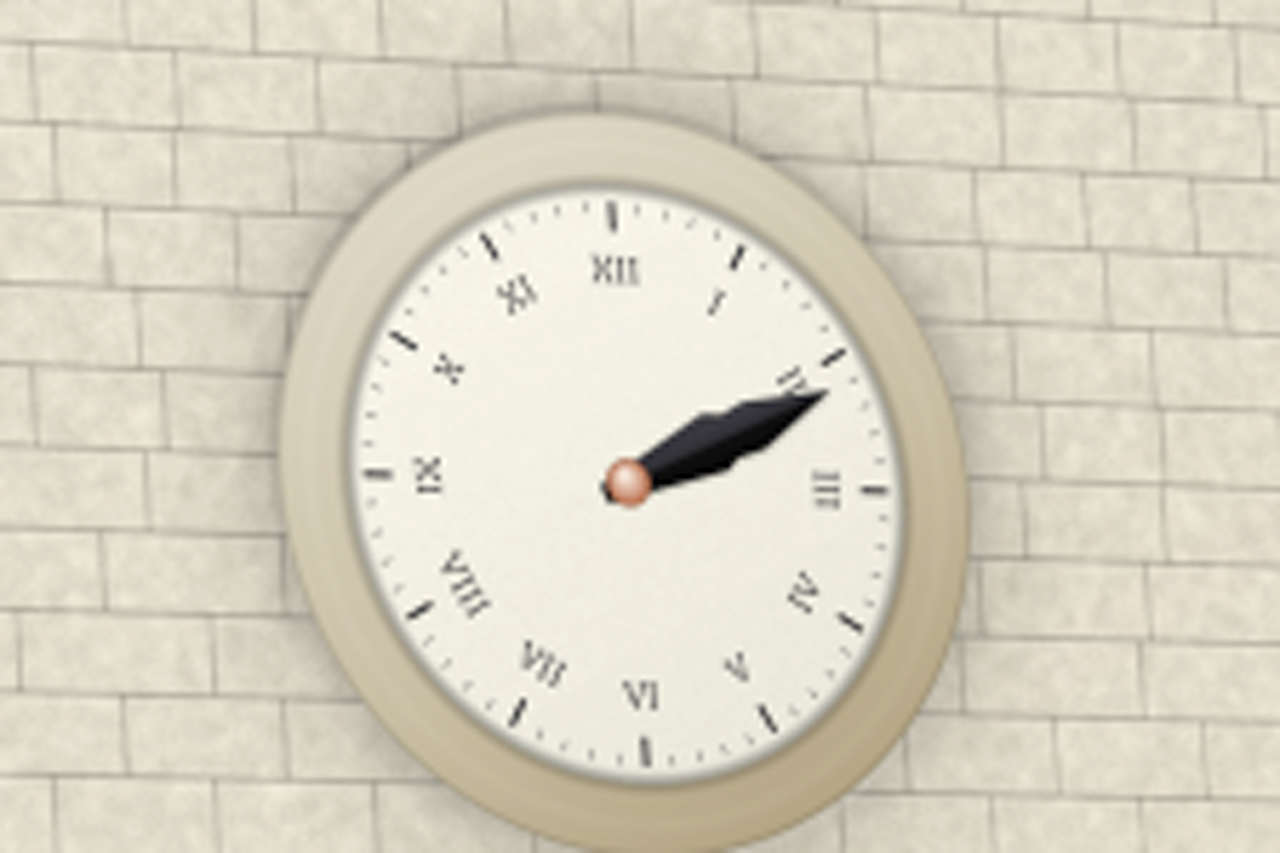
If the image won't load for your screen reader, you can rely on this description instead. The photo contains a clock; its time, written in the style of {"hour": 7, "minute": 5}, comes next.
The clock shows {"hour": 2, "minute": 11}
